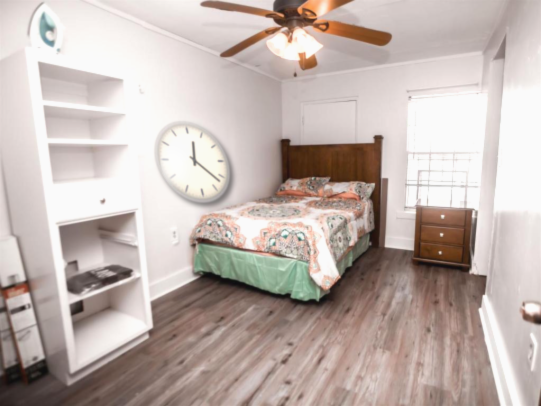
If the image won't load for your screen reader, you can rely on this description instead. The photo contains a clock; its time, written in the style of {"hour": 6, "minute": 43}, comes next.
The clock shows {"hour": 12, "minute": 22}
